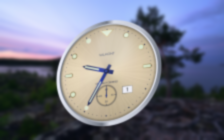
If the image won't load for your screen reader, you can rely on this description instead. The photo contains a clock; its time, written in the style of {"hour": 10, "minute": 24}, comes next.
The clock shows {"hour": 9, "minute": 35}
